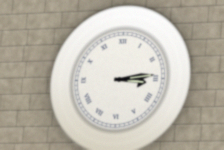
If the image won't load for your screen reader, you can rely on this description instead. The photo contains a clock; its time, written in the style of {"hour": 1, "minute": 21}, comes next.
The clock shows {"hour": 3, "minute": 14}
